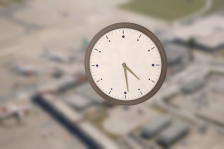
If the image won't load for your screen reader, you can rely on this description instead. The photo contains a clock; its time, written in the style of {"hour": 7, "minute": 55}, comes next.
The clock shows {"hour": 4, "minute": 29}
